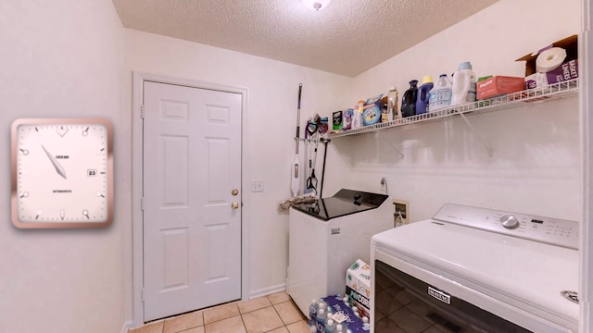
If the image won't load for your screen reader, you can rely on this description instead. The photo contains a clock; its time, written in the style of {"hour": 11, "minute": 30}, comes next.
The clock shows {"hour": 10, "minute": 54}
